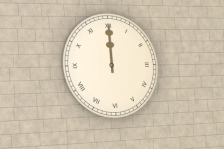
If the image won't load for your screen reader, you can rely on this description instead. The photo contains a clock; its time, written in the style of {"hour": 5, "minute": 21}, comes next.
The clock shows {"hour": 12, "minute": 0}
